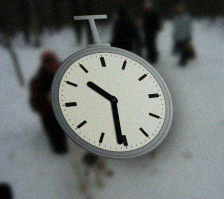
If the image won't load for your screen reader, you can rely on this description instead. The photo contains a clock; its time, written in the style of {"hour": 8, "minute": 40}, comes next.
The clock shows {"hour": 10, "minute": 31}
